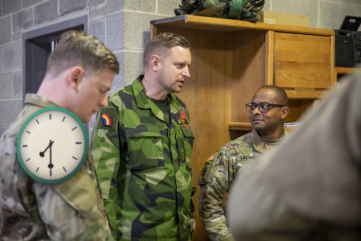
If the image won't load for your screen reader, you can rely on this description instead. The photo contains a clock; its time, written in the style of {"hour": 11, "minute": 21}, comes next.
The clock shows {"hour": 7, "minute": 30}
